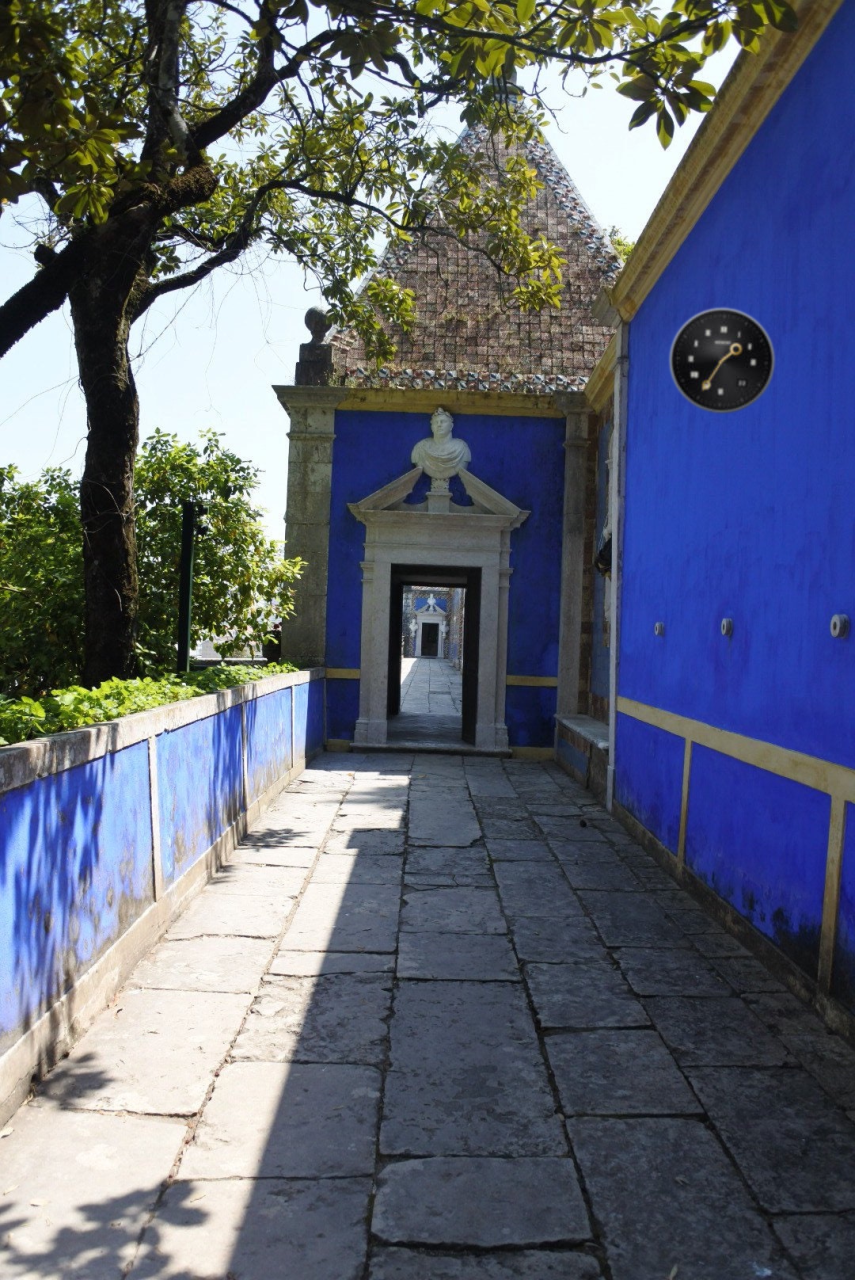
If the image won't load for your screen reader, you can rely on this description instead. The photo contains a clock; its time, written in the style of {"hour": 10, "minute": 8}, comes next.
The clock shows {"hour": 1, "minute": 35}
